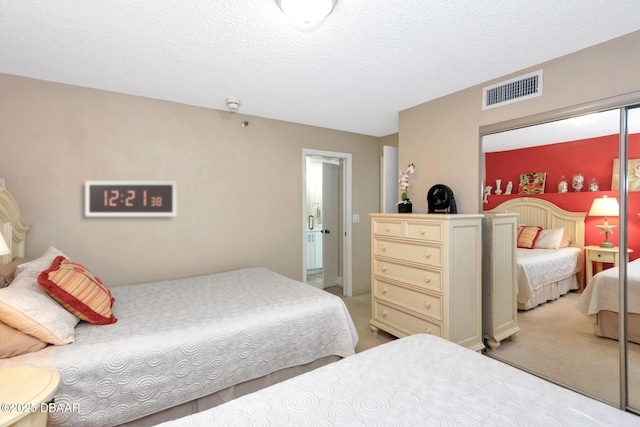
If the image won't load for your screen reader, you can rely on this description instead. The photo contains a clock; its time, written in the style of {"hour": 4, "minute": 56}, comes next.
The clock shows {"hour": 12, "minute": 21}
